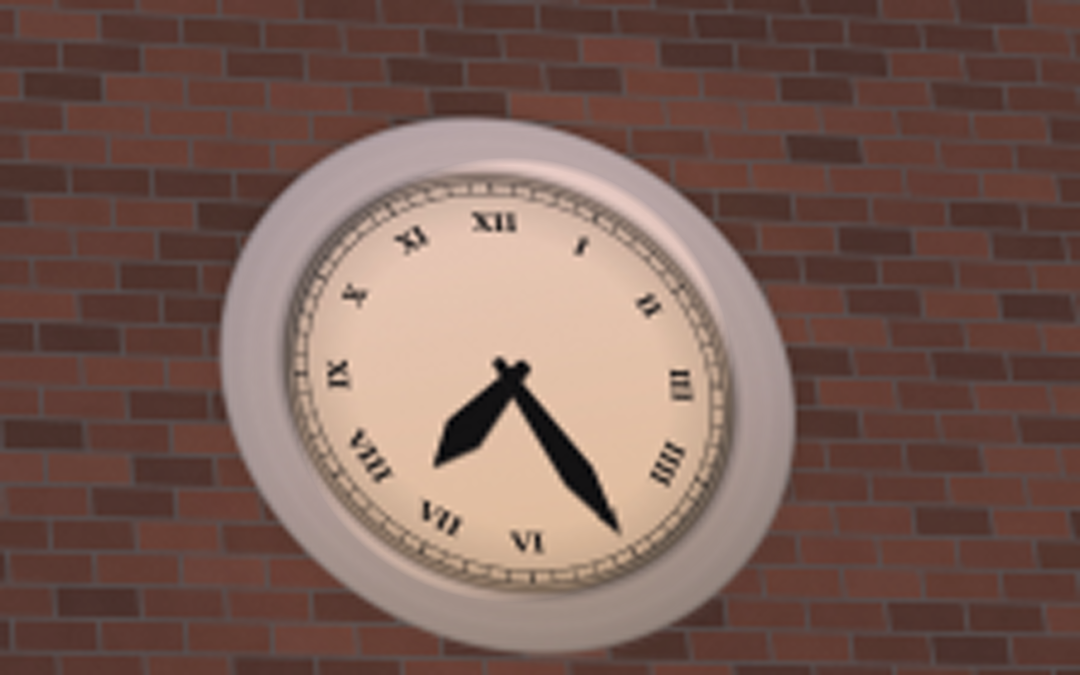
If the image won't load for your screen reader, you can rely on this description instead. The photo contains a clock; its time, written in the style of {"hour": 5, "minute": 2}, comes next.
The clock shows {"hour": 7, "minute": 25}
